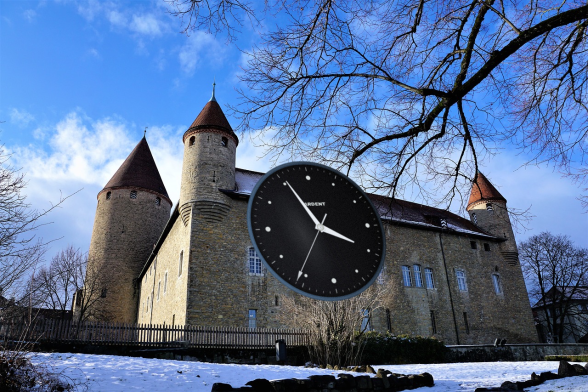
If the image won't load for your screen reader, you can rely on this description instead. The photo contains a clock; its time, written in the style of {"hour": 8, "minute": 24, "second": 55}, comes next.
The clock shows {"hour": 3, "minute": 55, "second": 36}
